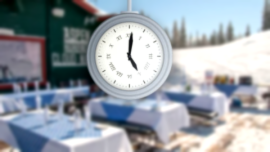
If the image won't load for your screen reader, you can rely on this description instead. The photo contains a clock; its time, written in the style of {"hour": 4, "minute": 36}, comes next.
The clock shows {"hour": 5, "minute": 1}
